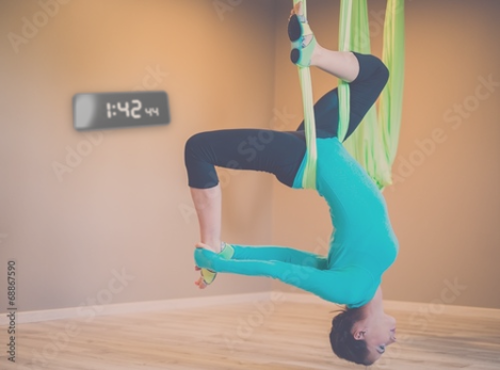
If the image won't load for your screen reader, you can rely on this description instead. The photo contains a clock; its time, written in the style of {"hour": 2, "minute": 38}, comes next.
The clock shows {"hour": 1, "minute": 42}
